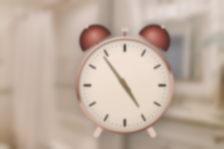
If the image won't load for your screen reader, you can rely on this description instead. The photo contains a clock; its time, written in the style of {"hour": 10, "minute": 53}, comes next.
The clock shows {"hour": 4, "minute": 54}
